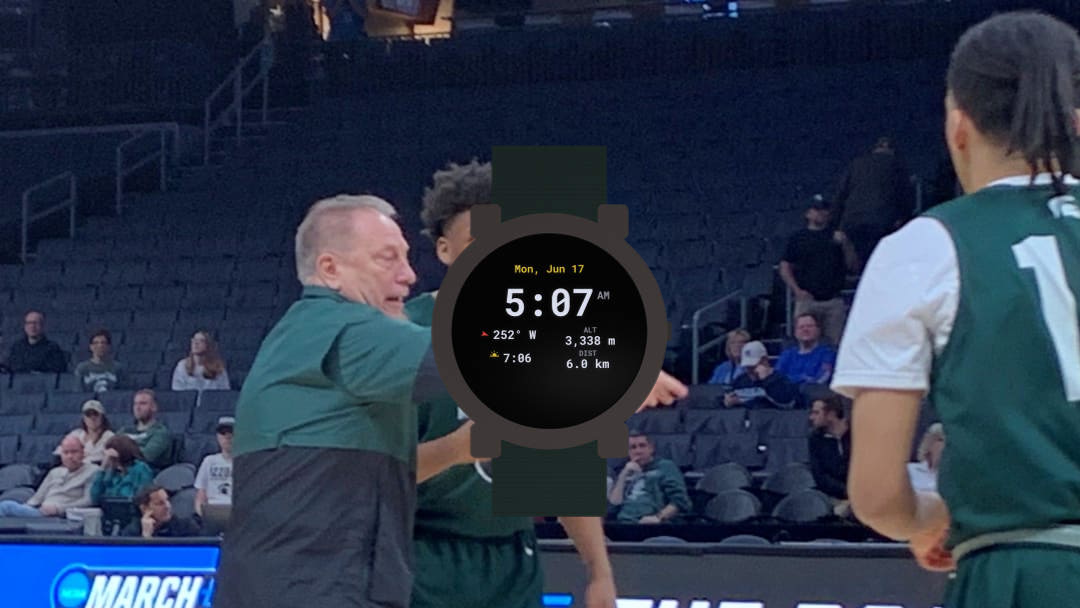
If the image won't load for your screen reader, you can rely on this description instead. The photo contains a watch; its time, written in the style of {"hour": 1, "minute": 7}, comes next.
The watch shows {"hour": 5, "minute": 7}
